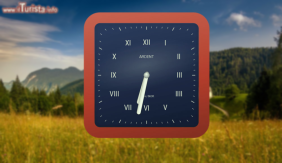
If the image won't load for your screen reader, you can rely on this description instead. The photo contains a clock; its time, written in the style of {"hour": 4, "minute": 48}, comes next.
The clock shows {"hour": 6, "minute": 32}
